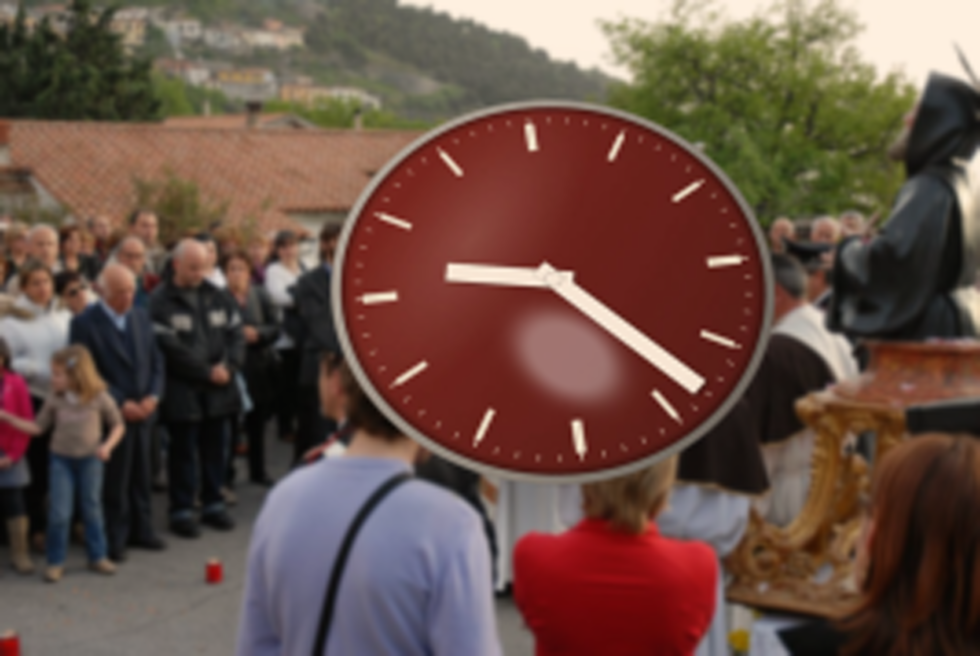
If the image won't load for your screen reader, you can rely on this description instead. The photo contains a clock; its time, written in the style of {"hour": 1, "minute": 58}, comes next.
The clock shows {"hour": 9, "minute": 23}
